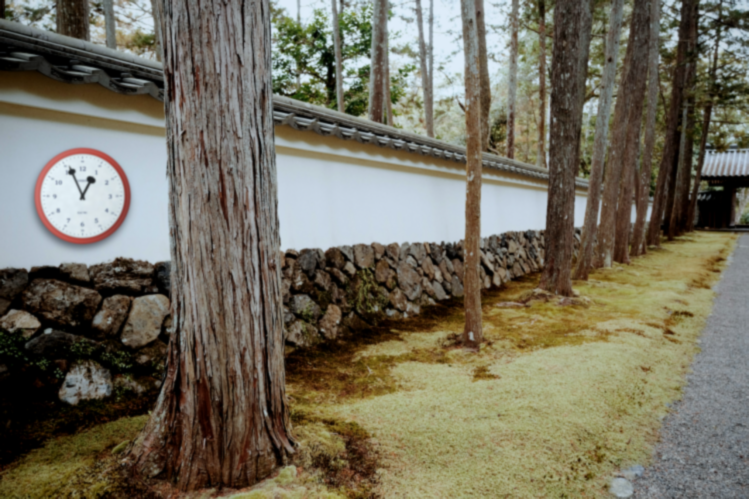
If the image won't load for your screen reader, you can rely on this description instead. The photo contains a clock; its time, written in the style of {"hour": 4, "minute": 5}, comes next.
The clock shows {"hour": 12, "minute": 56}
